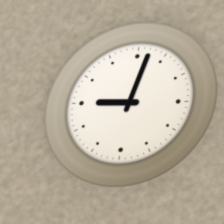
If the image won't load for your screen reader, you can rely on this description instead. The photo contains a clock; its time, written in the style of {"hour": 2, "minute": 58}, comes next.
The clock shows {"hour": 9, "minute": 2}
